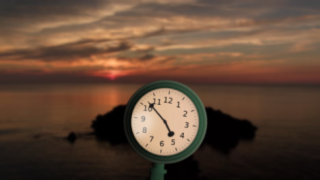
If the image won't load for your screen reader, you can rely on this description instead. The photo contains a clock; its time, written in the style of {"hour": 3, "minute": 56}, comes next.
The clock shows {"hour": 4, "minute": 52}
